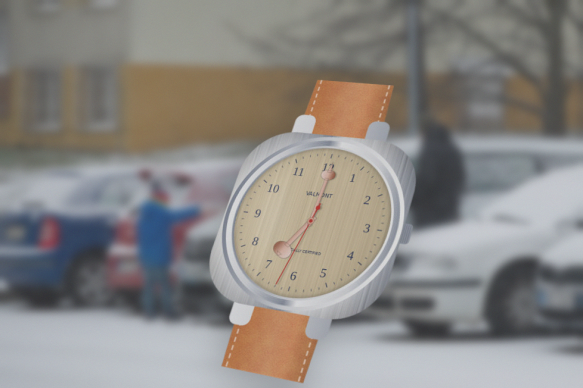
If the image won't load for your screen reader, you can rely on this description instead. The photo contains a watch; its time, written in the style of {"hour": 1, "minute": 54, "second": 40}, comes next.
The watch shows {"hour": 7, "minute": 0, "second": 32}
